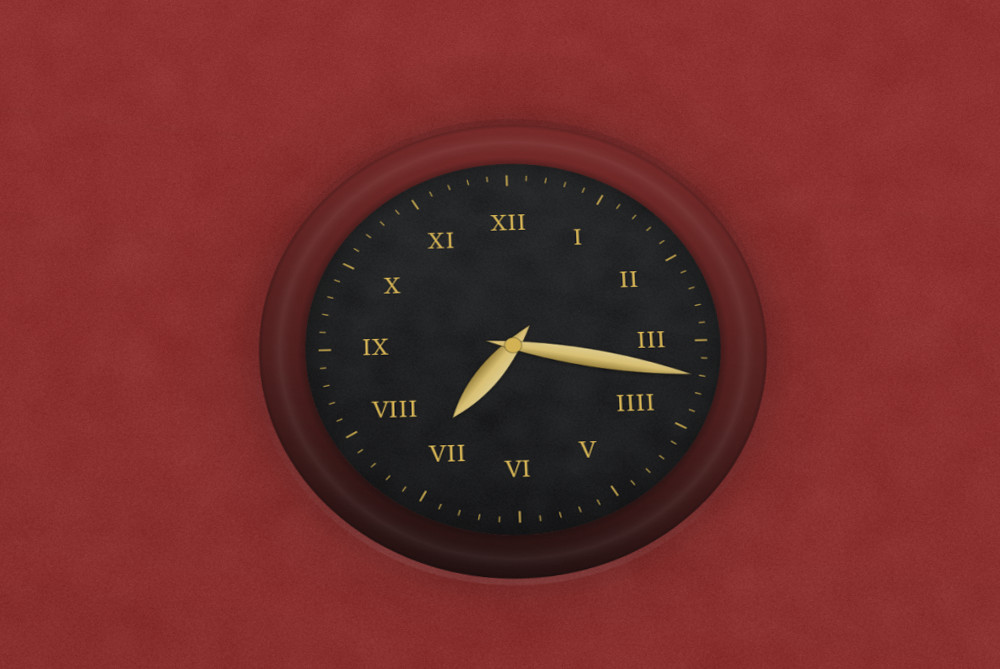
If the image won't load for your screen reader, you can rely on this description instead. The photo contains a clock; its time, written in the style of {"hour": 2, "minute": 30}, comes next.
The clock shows {"hour": 7, "minute": 17}
